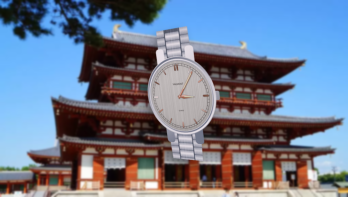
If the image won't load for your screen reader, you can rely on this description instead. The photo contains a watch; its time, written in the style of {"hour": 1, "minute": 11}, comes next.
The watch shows {"hour": 3, "minute": 6}
